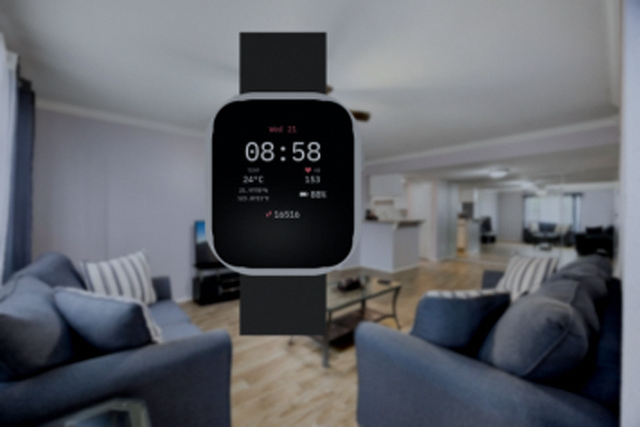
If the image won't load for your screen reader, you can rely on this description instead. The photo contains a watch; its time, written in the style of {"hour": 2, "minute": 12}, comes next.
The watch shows {"hour": 8, "minute": 58}
